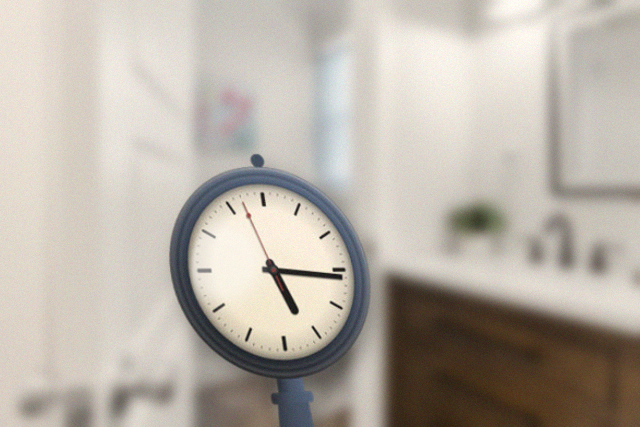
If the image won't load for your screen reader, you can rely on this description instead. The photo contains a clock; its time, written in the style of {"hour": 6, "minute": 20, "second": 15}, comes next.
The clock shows {"hour": 5, "minute": 15, "second": 57}
